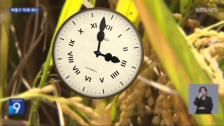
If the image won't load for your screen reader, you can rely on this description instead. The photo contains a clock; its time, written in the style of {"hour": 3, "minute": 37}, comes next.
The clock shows {"hour": 2, "minute": 58}
